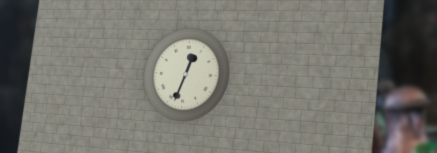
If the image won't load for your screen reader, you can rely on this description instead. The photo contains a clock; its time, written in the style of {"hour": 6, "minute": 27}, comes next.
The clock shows {"hour": 12, "minute": 33}
